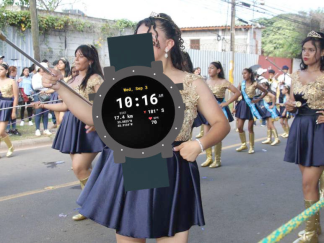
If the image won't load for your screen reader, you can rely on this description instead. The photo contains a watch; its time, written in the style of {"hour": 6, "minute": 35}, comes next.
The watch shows {"hour": 10, "minute": 16}
